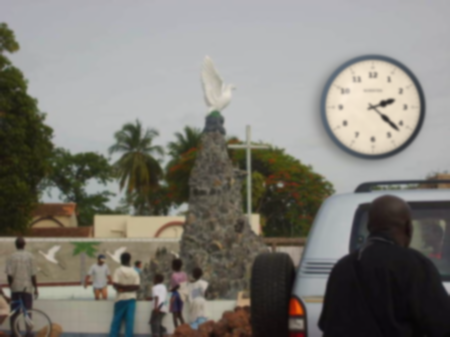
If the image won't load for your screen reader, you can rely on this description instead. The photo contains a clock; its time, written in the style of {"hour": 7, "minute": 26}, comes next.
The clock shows {"hour": 2, "minute": 22}
